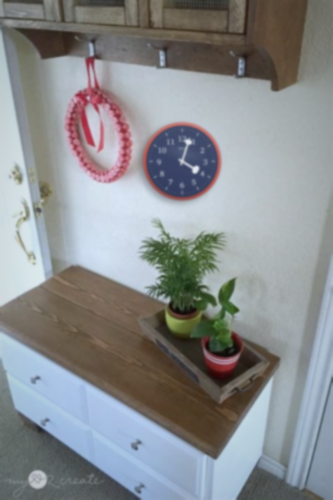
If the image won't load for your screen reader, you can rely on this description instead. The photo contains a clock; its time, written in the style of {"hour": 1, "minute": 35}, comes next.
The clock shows {"hour": 4, "minute": 3}
